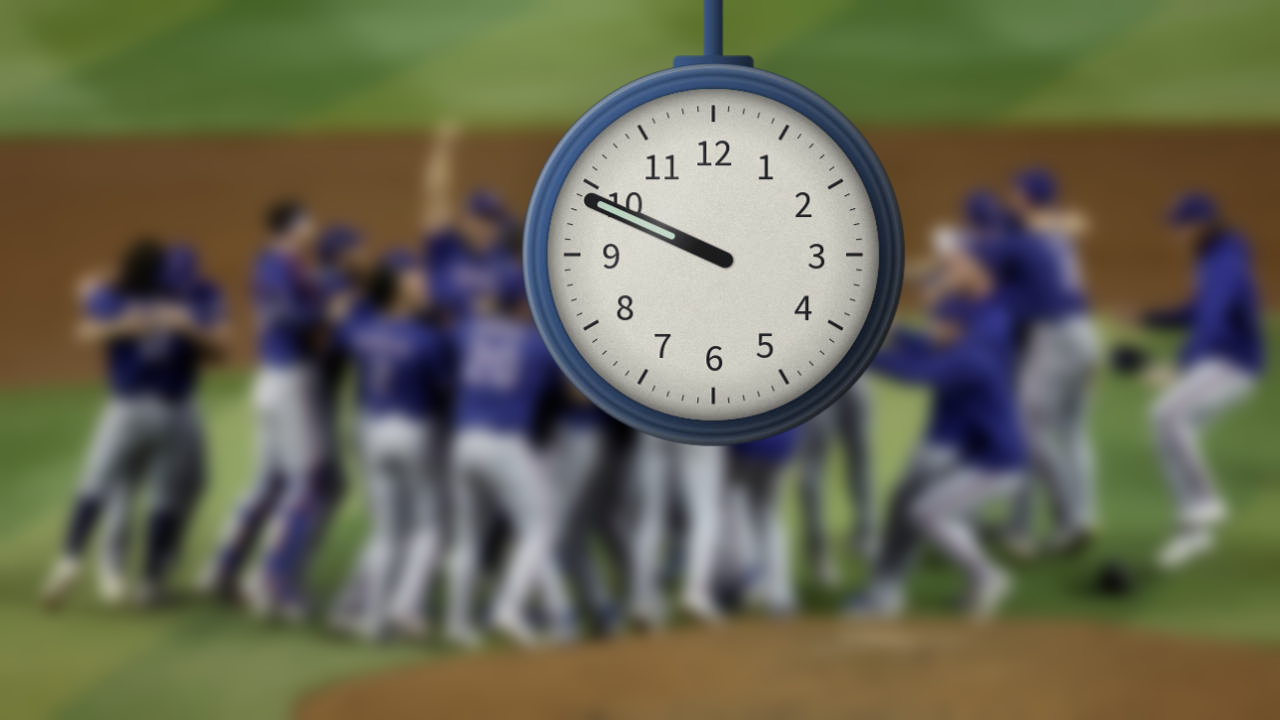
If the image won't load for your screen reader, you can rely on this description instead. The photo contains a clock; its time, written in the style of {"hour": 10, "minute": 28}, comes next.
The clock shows {"hour": 9, "minute": 49}
